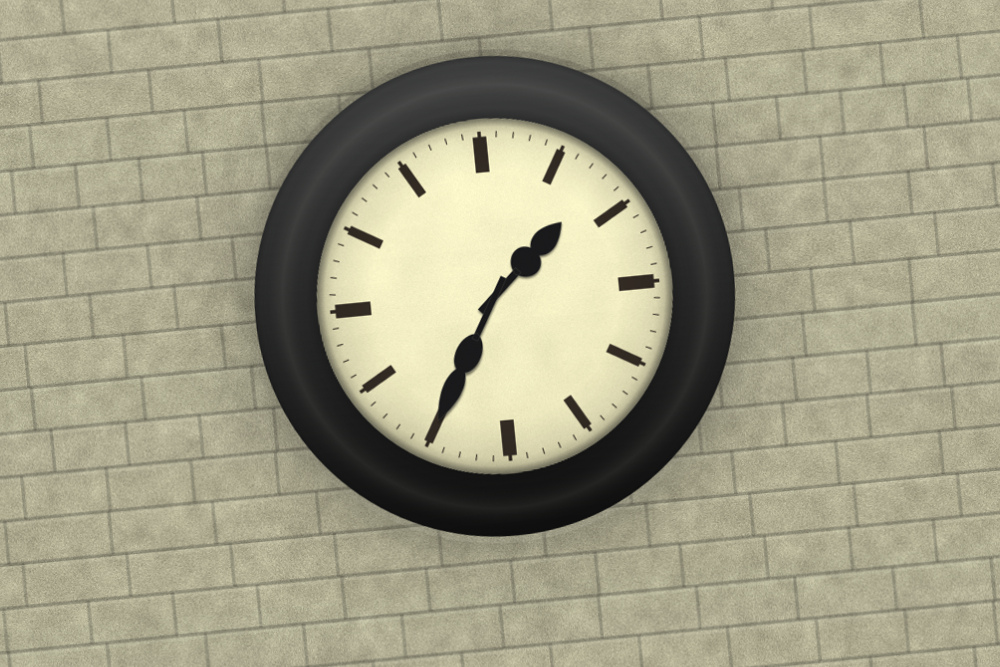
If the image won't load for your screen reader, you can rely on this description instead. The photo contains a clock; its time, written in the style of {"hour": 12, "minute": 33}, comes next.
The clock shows {"hour": 1, "minute": 35}
